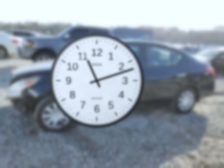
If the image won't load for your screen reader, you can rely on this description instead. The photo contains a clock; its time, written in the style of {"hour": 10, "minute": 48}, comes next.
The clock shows {"hour": 11, "minute": 12}
